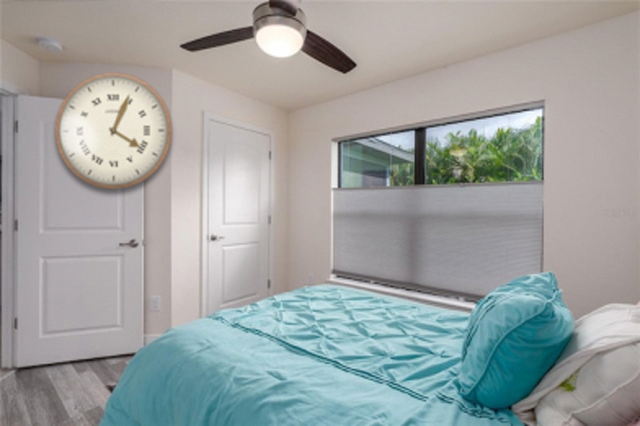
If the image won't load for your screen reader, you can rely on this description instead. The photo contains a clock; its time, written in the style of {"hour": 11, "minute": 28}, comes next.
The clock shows {"hour": 4, "minute": 4}
